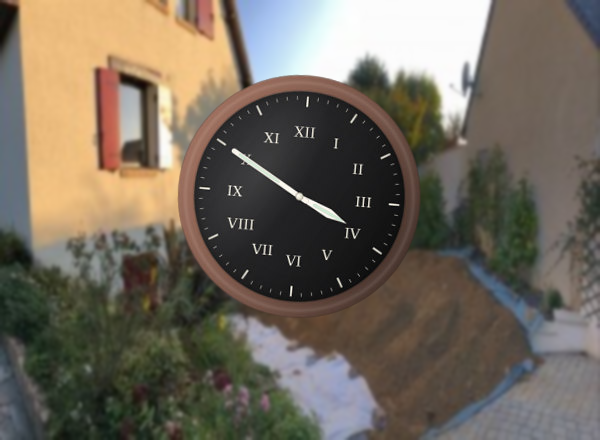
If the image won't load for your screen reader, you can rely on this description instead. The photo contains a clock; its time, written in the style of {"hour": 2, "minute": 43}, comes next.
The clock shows {"hour": 3, "minute": 50}
